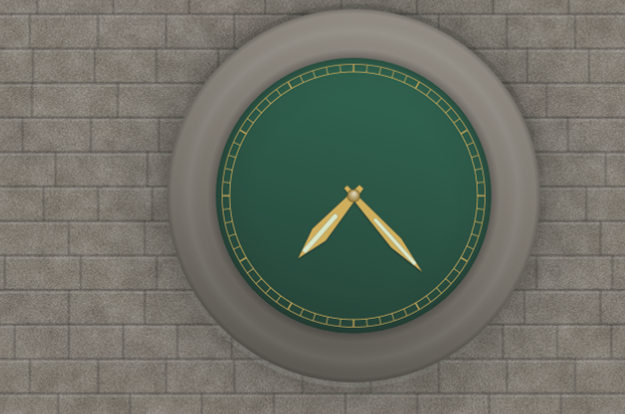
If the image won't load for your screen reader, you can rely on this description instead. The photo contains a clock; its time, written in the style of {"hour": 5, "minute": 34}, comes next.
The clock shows {"hour": 7, "minute": 23}
